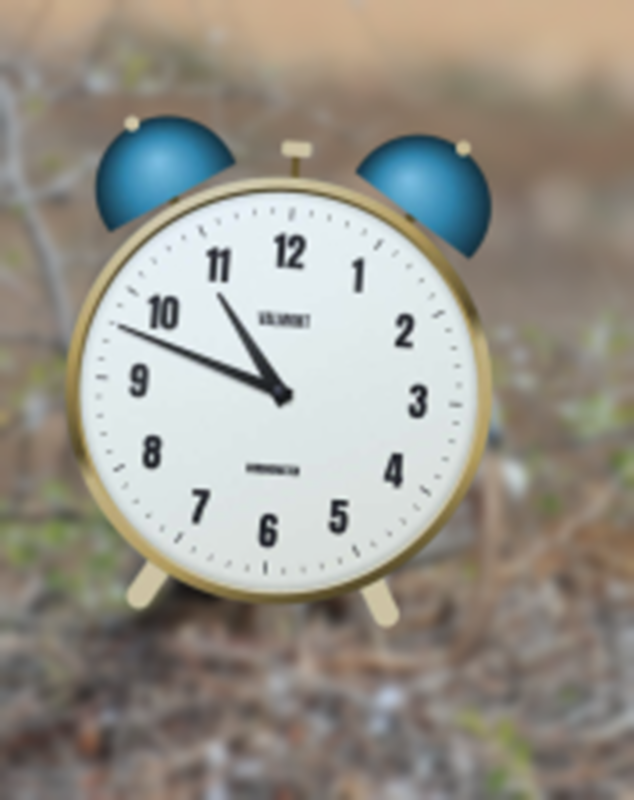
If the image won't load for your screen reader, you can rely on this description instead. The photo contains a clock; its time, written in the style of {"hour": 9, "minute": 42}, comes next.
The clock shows {"hour": 10, "minute": 48}
